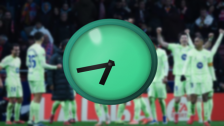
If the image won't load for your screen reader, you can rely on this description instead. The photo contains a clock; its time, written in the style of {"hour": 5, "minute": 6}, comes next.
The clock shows {"hour": 6, "minute": 43}
